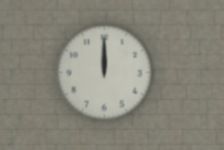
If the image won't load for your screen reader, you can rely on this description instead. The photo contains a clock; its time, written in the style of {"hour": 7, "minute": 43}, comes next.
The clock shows {"hour": 12, "minute": 0}
